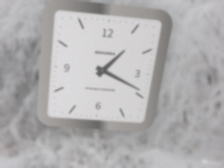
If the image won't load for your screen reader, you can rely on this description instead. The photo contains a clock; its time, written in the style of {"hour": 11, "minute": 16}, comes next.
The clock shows {"hour": 1, "minute": 19}
